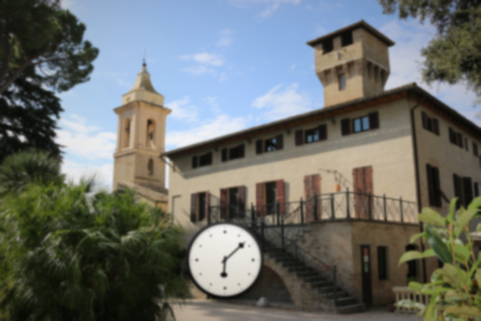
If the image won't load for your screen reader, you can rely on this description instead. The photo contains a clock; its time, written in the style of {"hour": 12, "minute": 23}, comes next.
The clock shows {"hour": 6, "minute": 8}
